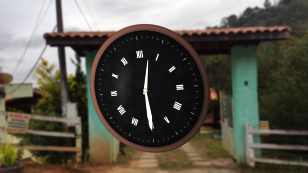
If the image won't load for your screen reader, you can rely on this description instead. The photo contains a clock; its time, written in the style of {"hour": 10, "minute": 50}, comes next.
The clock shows {"hour": 12, "minute": 30}
